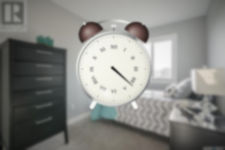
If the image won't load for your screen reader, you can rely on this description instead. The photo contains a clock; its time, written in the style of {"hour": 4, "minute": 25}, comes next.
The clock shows {"hour": 4, "minute": 22}
